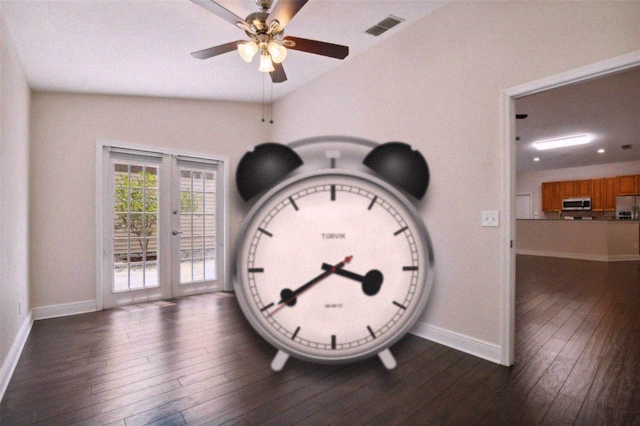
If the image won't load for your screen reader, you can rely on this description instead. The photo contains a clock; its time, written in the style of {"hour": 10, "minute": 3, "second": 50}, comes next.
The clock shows {"hour": 3, "minute": 39, "second": 39}
